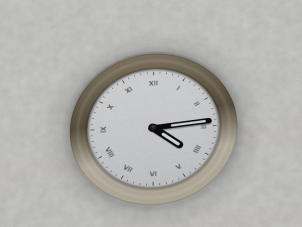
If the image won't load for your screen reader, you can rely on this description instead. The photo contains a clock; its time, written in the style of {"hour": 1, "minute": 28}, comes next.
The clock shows {"hour": 4, "minute": 14}
